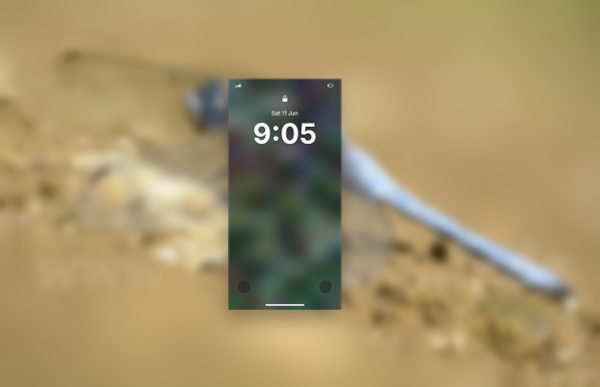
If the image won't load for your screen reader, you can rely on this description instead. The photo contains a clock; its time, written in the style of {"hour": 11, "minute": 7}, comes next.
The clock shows {"hour": 9, "minute": 5}
